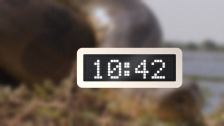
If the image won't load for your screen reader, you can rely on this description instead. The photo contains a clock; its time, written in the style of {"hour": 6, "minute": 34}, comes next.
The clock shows {"hour": 10, "minute": 42}
